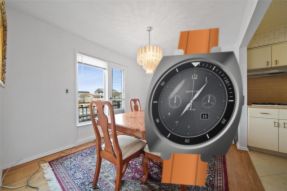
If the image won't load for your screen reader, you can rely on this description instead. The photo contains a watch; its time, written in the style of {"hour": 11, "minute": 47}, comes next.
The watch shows {"hour": 7, "minute": 6}
